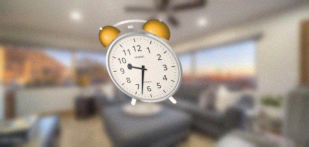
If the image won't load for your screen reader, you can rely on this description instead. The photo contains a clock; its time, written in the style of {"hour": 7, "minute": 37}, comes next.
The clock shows {"hour": 9, "minute": 33}
